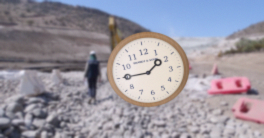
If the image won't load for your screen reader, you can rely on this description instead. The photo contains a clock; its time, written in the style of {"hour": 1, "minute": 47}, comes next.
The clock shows {"hour": 1, "minute": 45}
